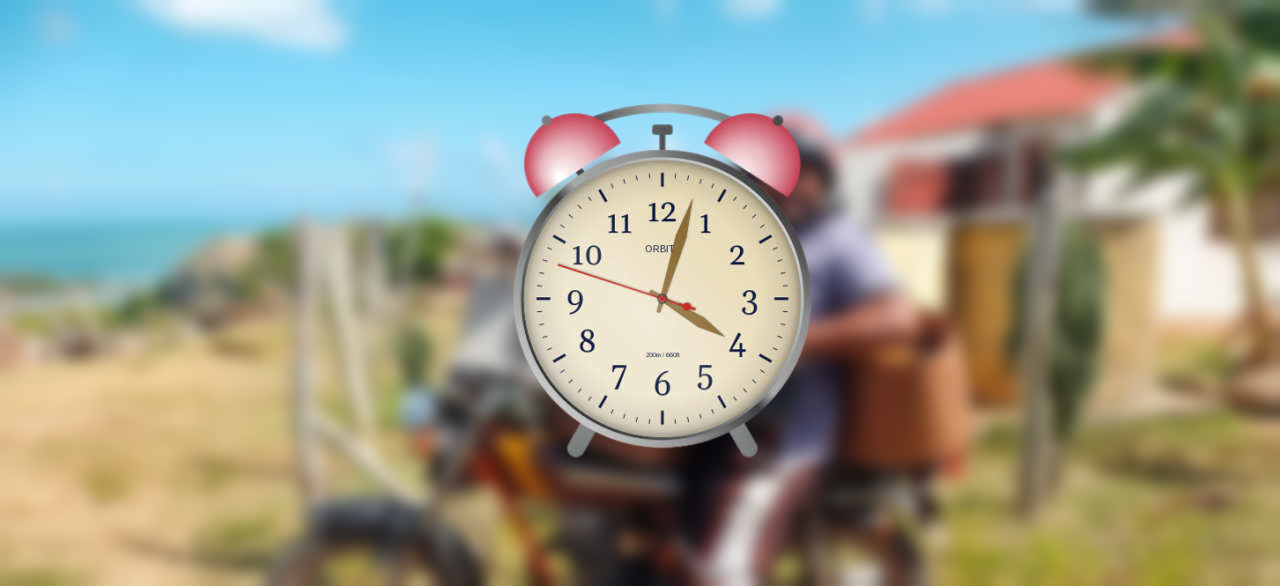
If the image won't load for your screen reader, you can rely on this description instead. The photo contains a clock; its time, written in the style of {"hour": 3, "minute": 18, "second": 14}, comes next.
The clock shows {"hour": 4, "minute": 2, "second": 48}
